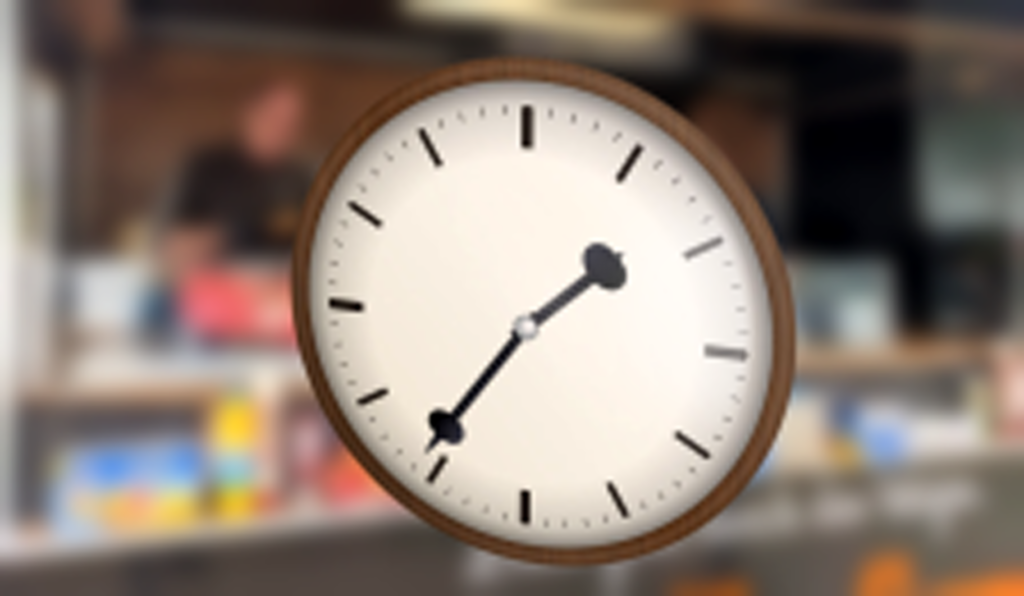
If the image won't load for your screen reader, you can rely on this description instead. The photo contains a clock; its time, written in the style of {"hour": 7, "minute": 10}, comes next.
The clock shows {"hour": 1, "minute": 36}
